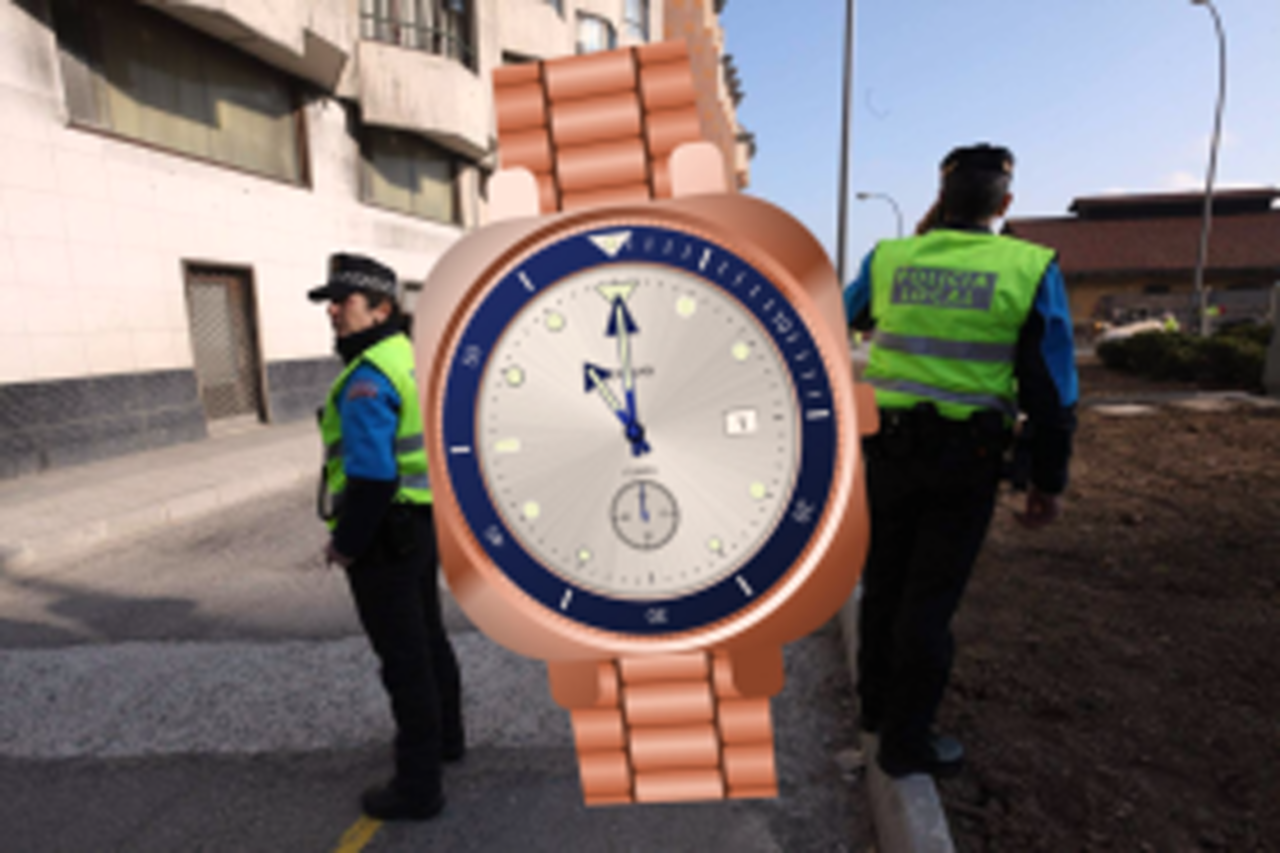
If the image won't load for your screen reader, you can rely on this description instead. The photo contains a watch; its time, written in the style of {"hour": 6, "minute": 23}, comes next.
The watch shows {"hour": 11, "minute": 0}
